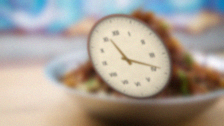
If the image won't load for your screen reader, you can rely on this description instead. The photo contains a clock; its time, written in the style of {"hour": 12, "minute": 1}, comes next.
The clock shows {"hour": 11, "minute": 19}
